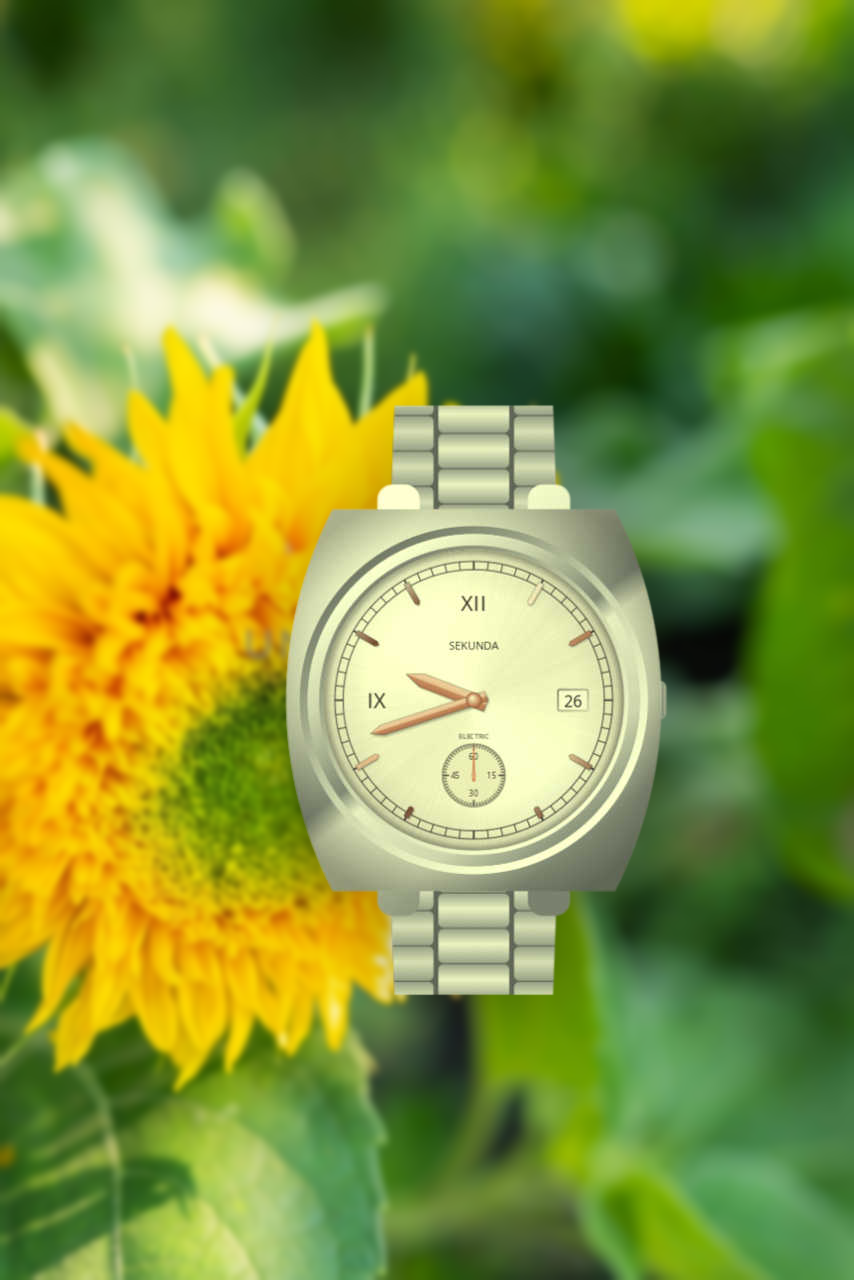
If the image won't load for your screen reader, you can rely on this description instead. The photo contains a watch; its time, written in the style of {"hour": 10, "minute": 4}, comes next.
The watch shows {"hour": 9, "minute": 42}
